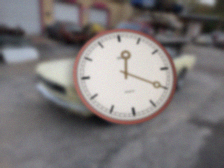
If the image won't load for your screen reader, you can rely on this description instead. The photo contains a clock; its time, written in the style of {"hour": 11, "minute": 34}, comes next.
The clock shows {"hour": 12, "minute": 20}
